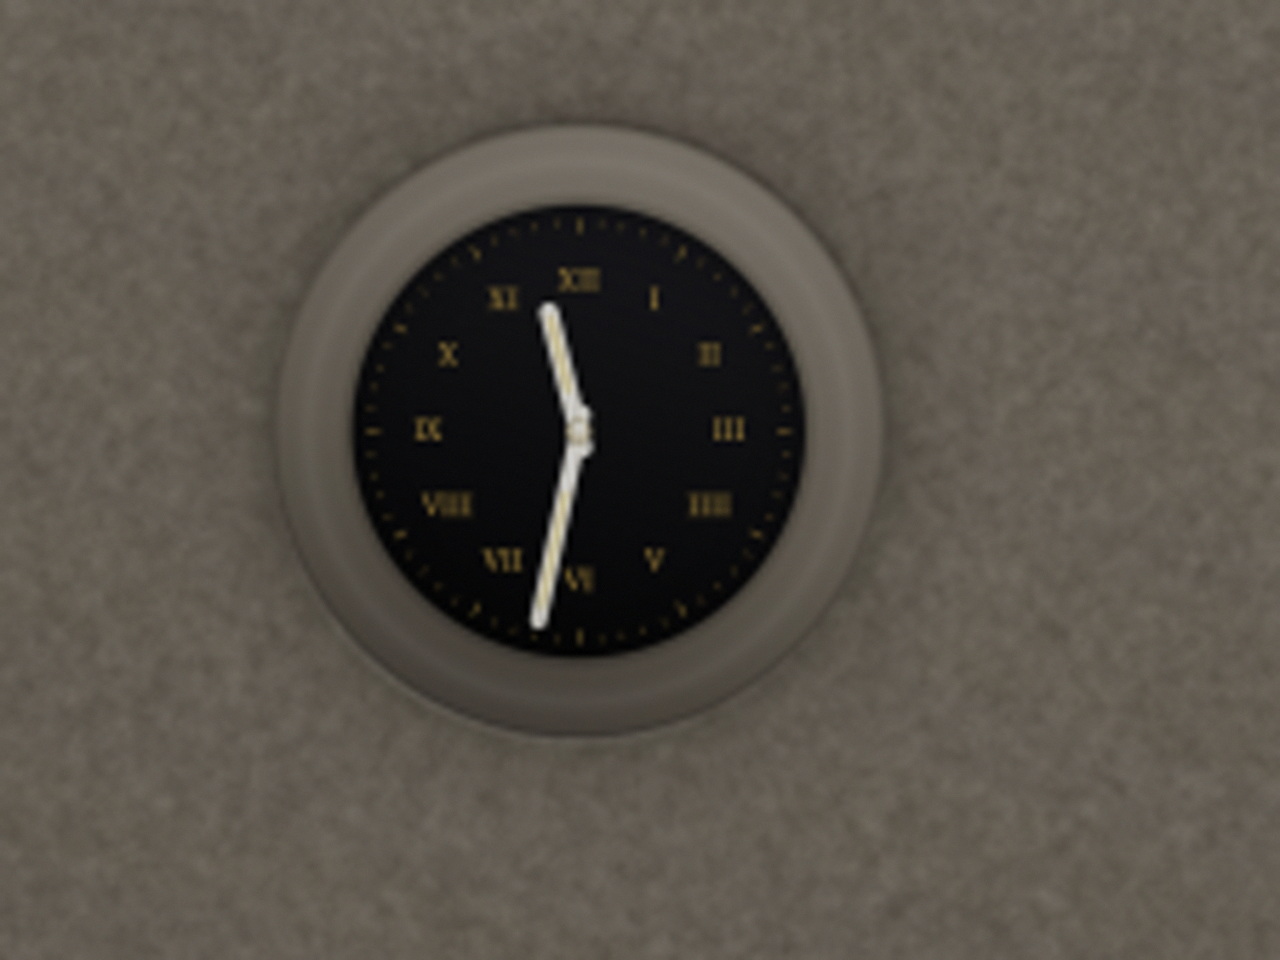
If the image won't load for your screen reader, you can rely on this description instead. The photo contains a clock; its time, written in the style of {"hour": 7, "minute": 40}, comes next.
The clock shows {"hour": 11, "minute": 32}
